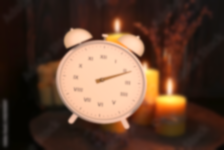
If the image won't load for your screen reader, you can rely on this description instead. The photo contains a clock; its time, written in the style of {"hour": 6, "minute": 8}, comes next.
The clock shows {"hour": 2, "minute": 11}
